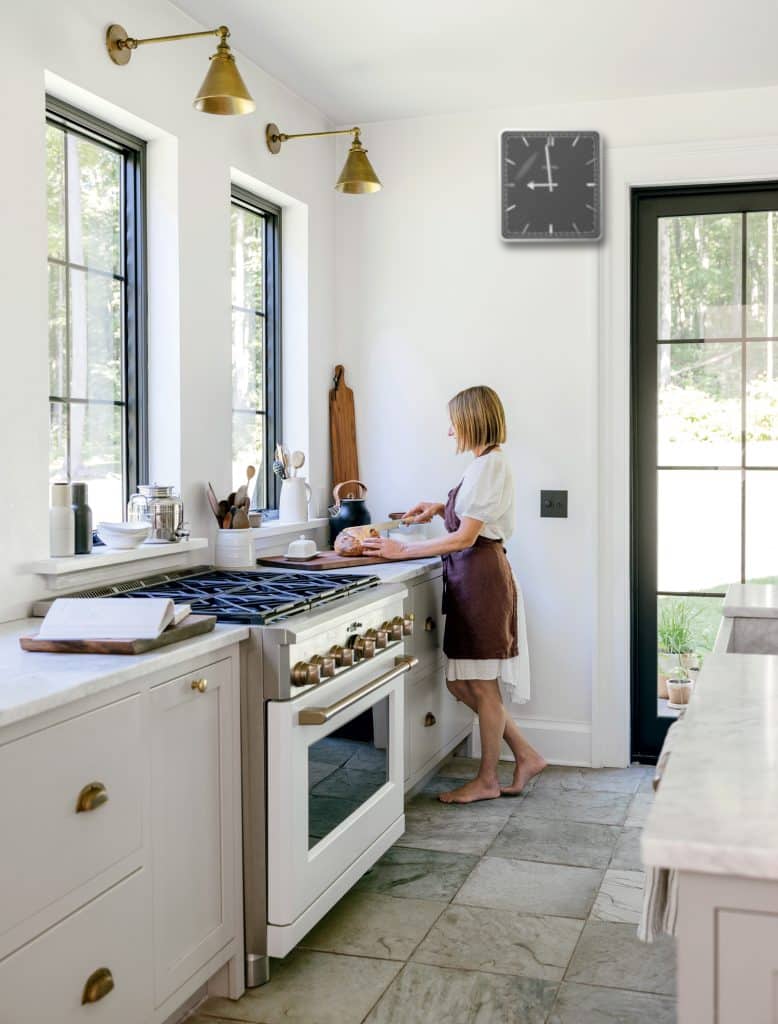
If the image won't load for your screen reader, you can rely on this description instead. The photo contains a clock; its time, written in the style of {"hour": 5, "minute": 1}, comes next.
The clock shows {"hour": 8, "minute": 59}
